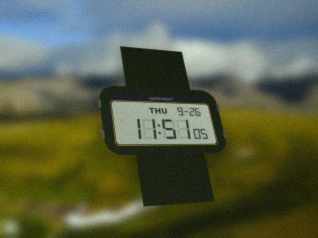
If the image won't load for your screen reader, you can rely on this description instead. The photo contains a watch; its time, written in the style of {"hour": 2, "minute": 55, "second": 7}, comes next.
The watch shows {"hour": 11, "minute": 51, "second": 5}
